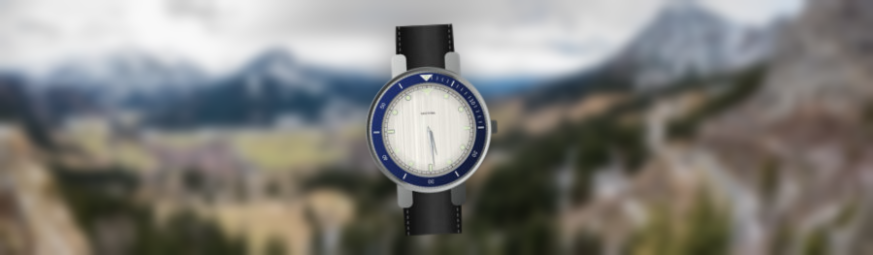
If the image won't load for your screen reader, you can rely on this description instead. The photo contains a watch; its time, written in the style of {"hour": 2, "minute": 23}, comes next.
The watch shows {"hour": 5, "minute": 29}
